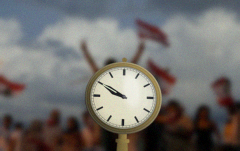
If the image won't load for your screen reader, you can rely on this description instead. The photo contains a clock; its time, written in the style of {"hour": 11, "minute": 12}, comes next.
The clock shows {"hour": 9, "minute": 50}
